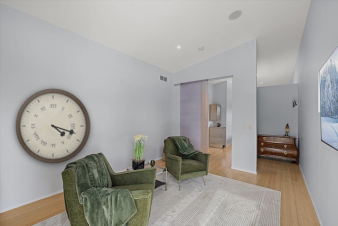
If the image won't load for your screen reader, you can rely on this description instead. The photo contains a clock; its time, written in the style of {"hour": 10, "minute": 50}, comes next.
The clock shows {"hour": 4, "minute": 18}
